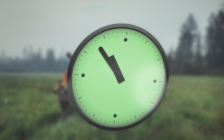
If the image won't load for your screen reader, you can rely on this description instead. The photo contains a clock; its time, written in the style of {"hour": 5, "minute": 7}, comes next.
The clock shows {"hour": 10, "minute": 53}
